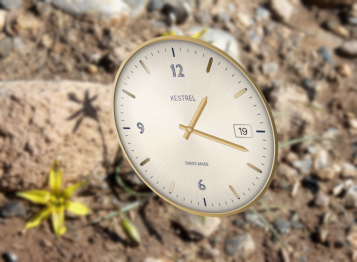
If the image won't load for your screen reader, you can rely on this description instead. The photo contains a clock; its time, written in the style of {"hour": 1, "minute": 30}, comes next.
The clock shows {"hour": 1, "minute": 18}
